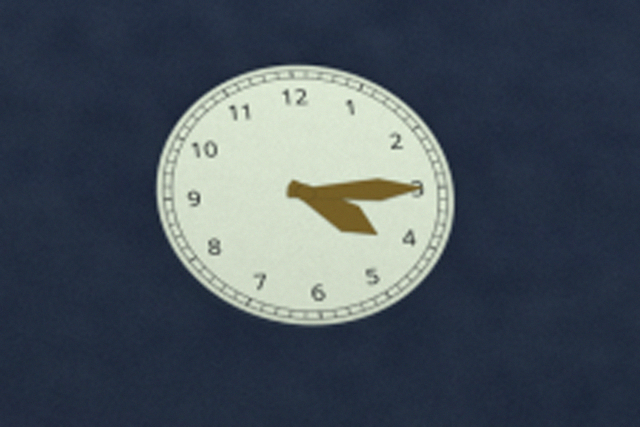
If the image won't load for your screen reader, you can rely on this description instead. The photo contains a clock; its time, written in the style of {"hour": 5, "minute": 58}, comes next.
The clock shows {"hour": 4, "minute": 15}
